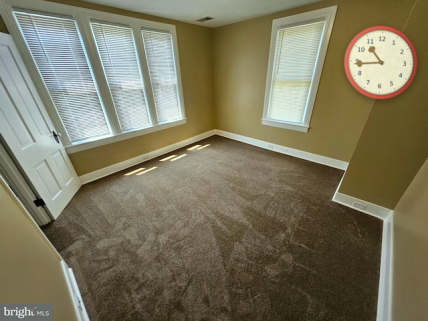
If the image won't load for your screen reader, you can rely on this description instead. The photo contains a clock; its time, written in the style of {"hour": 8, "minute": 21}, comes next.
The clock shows {"hour": 10, "minute": 44}
